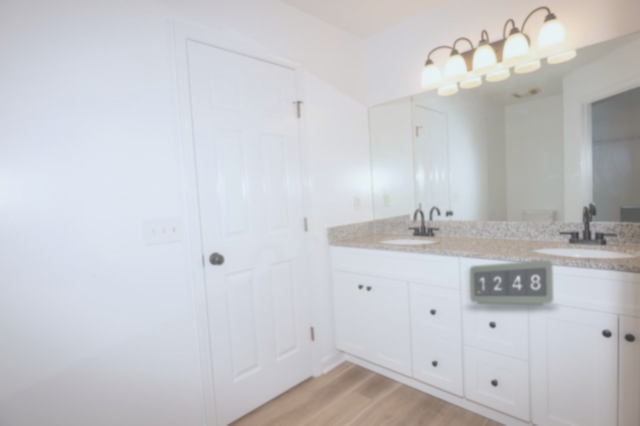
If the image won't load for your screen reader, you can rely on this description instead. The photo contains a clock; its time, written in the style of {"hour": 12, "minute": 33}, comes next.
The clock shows {"hour": 12, "minute": 48}
